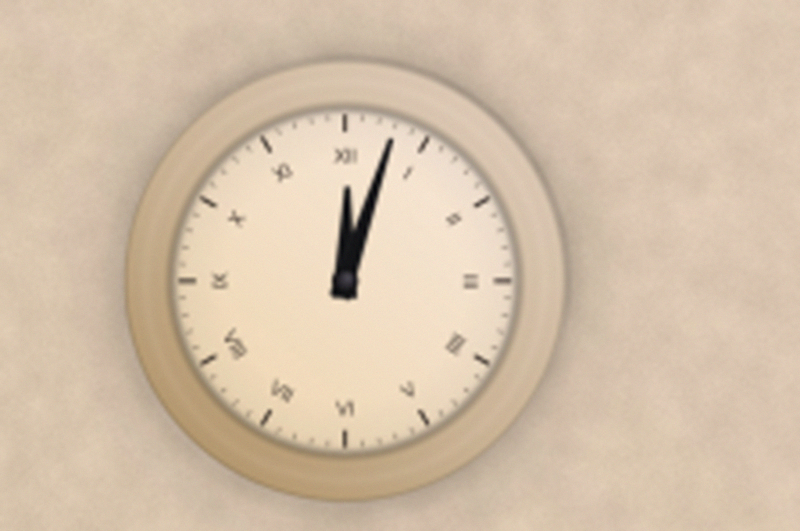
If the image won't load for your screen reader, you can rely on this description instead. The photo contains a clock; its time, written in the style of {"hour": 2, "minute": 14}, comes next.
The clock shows {"hour": 12, "minute": 3}
